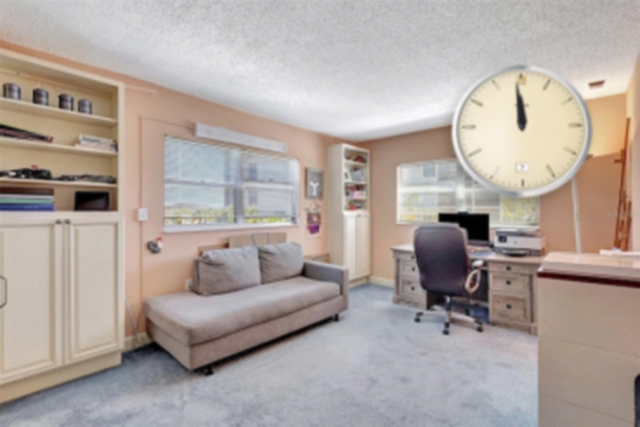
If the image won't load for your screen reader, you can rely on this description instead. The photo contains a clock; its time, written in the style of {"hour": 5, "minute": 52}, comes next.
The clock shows {"hour": 11, "minute": 59}
